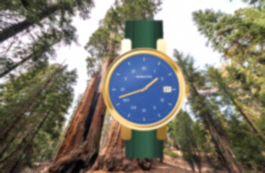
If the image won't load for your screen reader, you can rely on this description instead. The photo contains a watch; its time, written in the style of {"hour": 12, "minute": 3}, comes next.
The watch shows {"hour": 1, "minute": 42}
